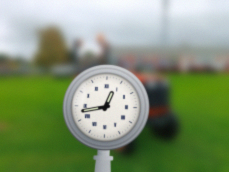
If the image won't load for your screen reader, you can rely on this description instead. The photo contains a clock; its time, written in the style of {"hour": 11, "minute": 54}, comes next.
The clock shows {"hour": 12, "minute": 43}
